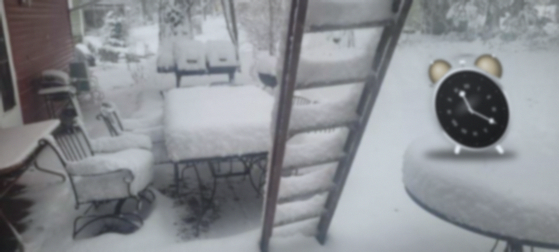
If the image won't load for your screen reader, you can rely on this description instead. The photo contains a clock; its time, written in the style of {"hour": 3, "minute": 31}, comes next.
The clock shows {"hour": 11, "minute": 20}
